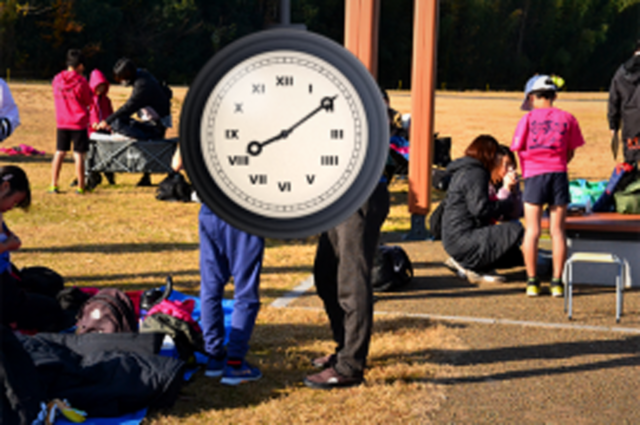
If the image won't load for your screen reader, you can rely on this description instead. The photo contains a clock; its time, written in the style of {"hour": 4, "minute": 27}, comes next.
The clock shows {"hour": 8, "minute": 9}
